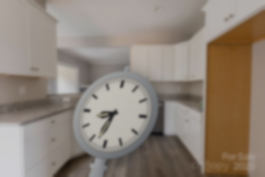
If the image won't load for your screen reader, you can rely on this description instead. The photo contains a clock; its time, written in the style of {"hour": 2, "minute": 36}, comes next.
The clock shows {"hour": 8, "minute": 33}
